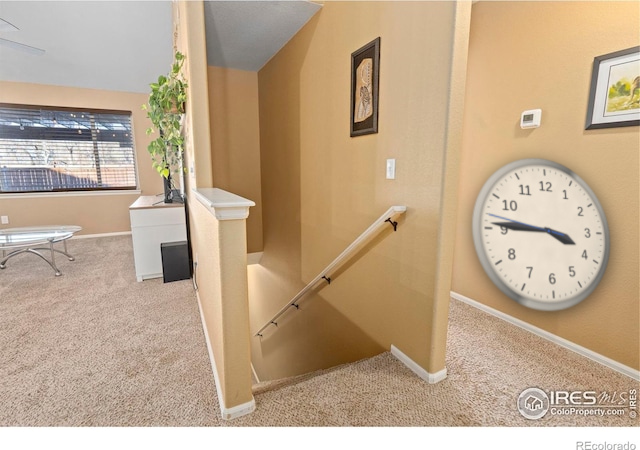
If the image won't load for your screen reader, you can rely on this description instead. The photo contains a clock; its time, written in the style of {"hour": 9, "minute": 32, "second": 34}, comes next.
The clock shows {"hour": 3, "minute": 45, "second": 47}
